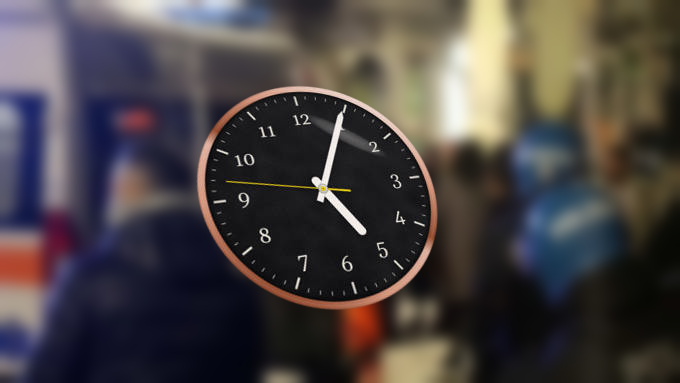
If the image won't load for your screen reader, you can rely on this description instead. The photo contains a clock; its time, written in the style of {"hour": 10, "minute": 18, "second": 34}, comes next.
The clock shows {"hour": 5, "minute": 4, "second": 47}
